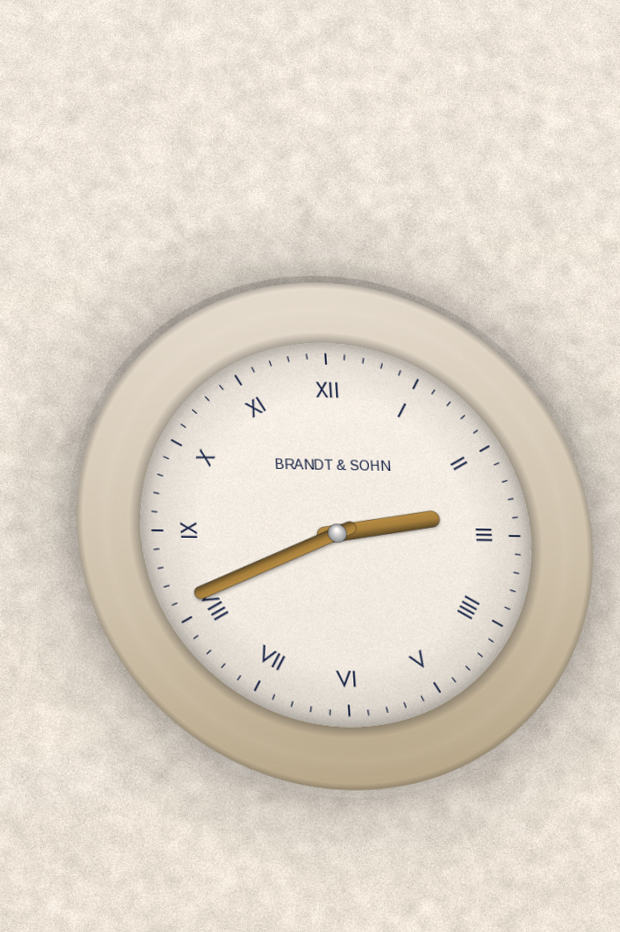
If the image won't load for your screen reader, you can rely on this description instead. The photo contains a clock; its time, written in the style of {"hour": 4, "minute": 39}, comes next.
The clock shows {"hour": 2, "minute": 41}
